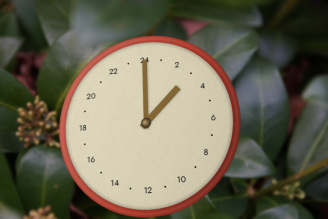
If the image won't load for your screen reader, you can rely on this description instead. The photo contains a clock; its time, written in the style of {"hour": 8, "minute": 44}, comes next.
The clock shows {"hour": 3, "minute": 0}
